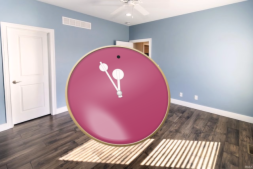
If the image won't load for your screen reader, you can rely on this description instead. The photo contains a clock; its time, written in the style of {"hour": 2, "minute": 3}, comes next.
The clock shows {"hour": 11, "minute": 55}
